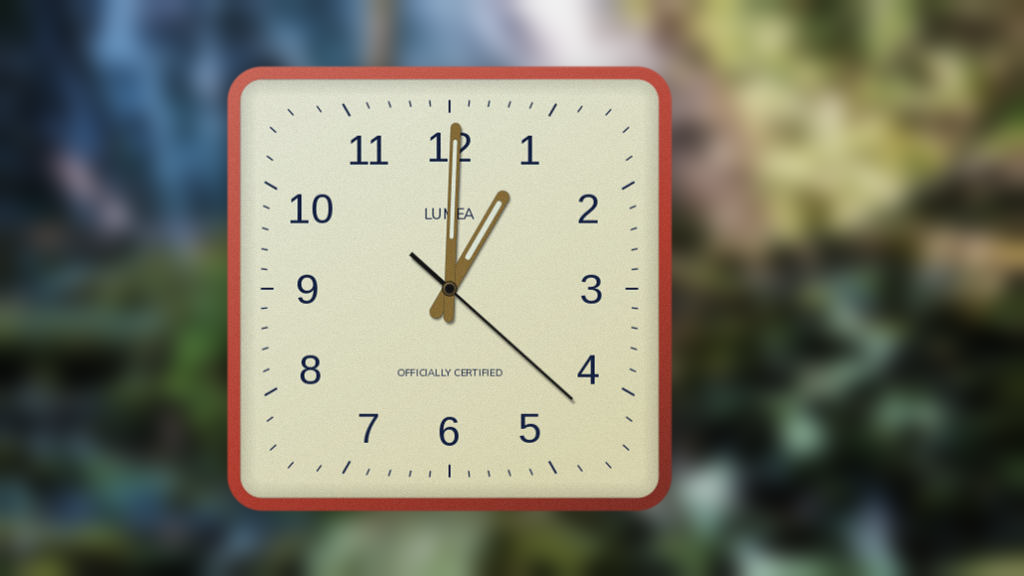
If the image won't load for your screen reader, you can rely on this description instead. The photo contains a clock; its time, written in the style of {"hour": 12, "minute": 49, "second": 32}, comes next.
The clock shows {"hour": 1, "minute": 0, "second": 22}
